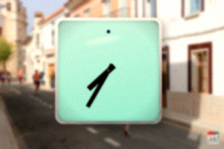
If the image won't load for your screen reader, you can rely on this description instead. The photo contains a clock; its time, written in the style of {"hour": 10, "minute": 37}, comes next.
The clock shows {"hour": 7, "minute": 35}
